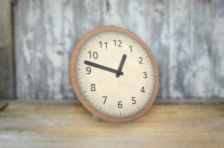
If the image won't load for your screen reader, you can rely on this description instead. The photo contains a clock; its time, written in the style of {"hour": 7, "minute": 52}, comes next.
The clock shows {"hour": 12, "minute": 47}
